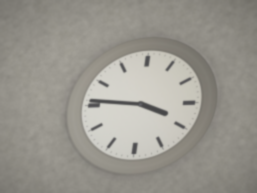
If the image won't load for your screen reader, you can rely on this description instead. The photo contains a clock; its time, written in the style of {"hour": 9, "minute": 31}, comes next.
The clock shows {"hour": 3, "minute": 46}
